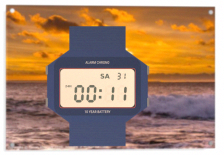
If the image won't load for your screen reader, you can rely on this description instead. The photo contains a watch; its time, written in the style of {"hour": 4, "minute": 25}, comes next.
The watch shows {"hour": 0, "minute": 11}
